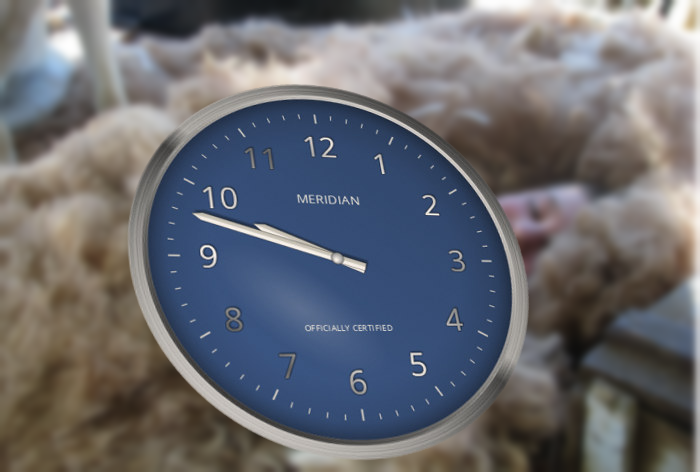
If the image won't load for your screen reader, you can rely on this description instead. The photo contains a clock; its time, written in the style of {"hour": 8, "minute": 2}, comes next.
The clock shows {"hour": 9, "minute": 48}
